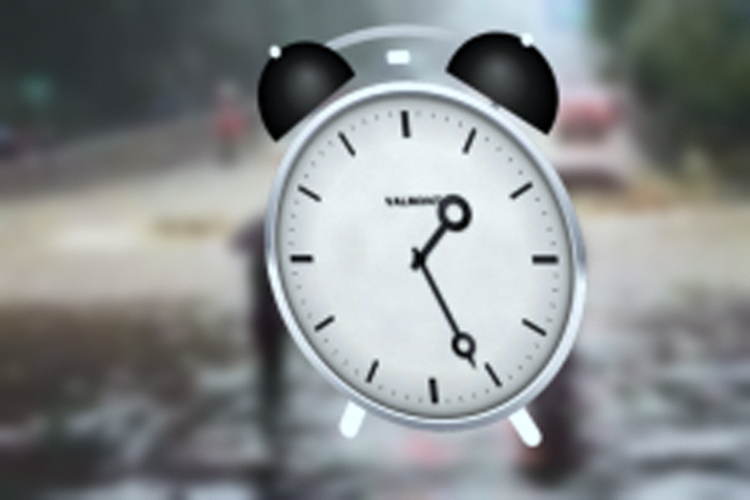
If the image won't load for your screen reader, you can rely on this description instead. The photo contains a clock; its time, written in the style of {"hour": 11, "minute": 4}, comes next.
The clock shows {"hour": 1, "minute": 26}
